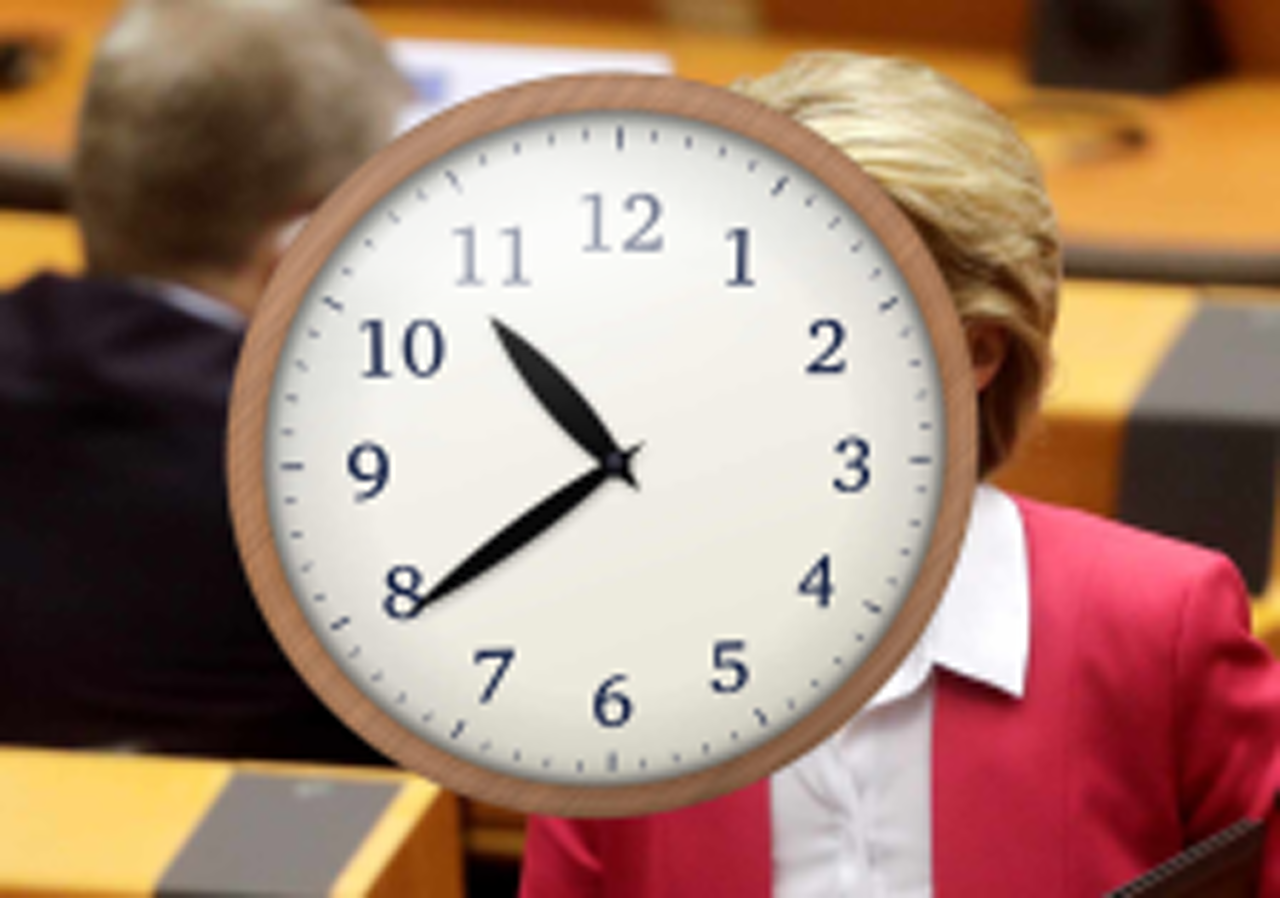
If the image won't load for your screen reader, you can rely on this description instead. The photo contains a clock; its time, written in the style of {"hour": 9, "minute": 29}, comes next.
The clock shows {"hour": 10, "minute": 39}
